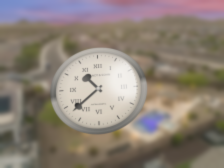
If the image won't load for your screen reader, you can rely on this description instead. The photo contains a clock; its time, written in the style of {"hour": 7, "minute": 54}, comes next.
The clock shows {"hour": 10, "minute": 38}
